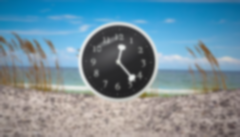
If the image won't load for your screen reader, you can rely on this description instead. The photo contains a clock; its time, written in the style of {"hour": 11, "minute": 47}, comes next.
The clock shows {"hour": 12, "minute": 23}
